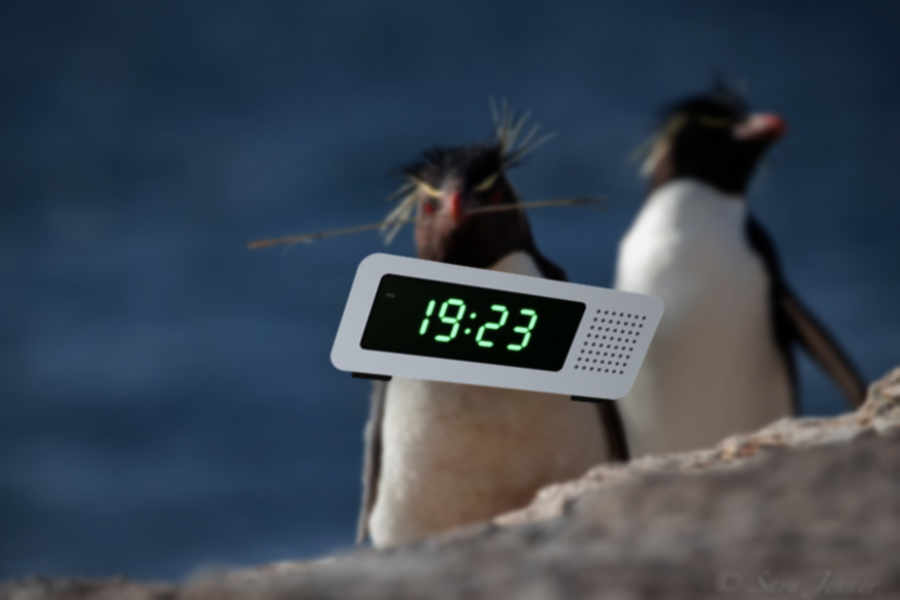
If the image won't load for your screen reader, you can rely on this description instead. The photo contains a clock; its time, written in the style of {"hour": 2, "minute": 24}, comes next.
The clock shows {"hour": 19, "minute": 23}
